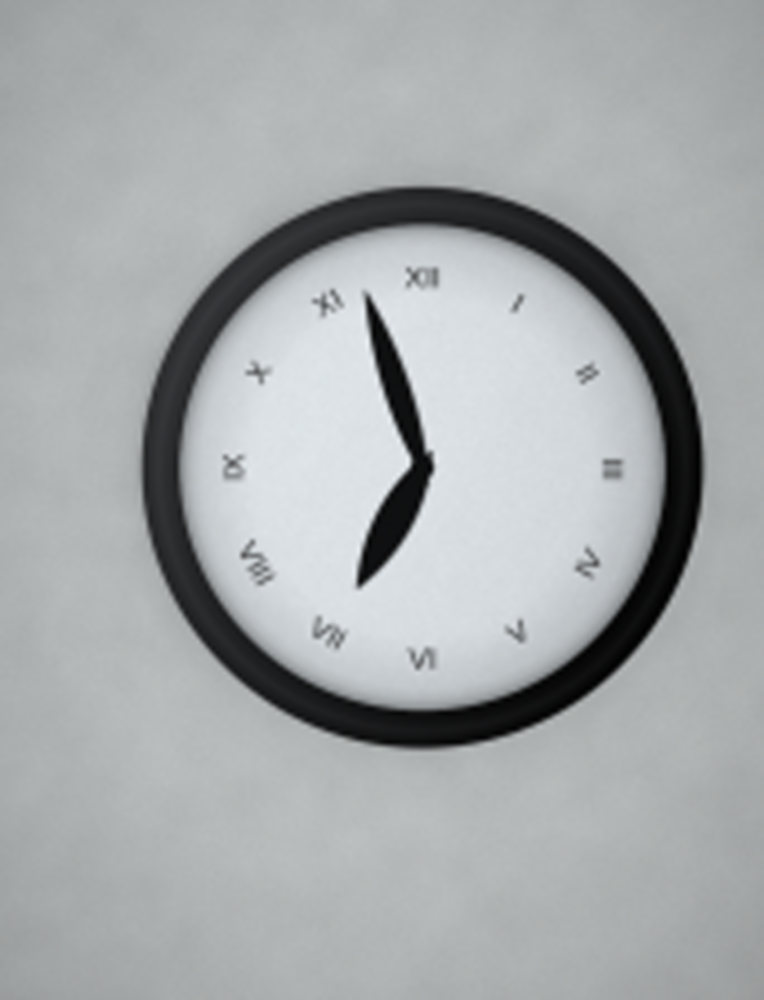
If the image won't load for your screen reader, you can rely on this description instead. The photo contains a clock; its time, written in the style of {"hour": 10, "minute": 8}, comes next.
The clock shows {"hour": 6, "minute": 57}
